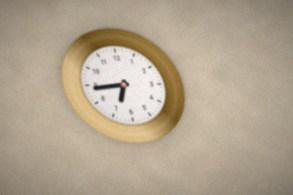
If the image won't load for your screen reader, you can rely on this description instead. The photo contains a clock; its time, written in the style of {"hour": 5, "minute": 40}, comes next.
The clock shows {"hour": 6, "minute": 44}
